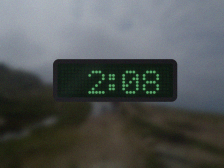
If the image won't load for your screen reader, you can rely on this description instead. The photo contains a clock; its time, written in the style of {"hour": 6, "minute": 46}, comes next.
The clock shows {"hour": 2, "minute": 8}
